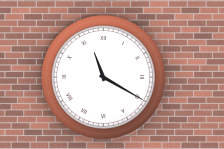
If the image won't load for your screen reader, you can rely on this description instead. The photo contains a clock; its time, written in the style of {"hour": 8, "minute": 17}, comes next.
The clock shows {"hour": 11, "minute": 20}
